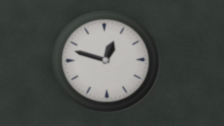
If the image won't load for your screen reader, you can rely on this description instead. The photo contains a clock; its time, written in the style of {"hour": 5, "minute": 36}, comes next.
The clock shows {"hour": 12, "minute": 48}
